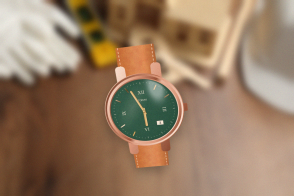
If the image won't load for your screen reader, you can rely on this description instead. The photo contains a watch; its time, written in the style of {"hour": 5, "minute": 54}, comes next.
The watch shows {"hour": 5, "minute": 56}
